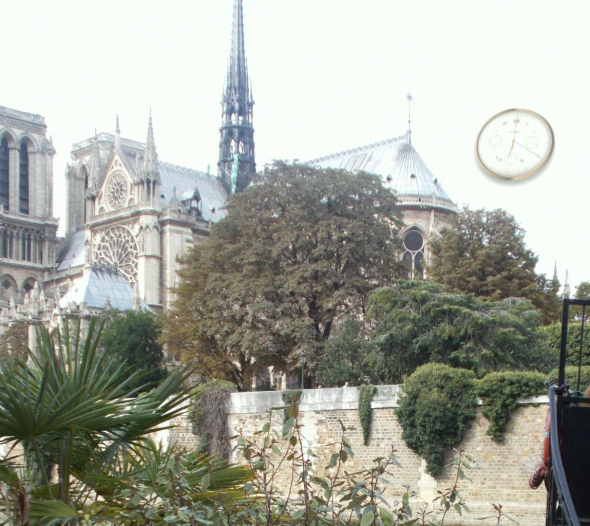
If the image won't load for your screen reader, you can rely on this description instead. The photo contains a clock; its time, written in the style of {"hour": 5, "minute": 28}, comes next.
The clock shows {"hour": 6, "minute": 20}
